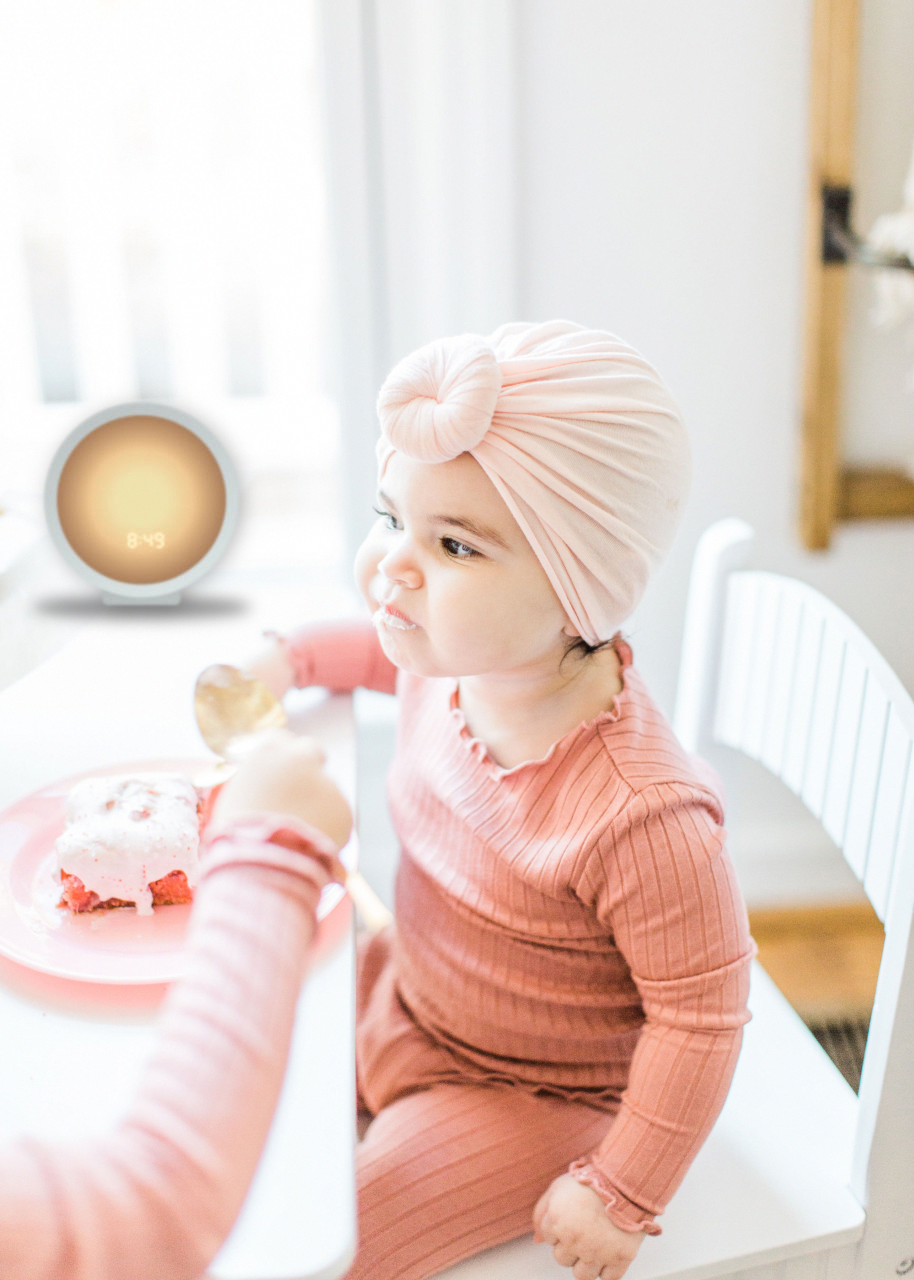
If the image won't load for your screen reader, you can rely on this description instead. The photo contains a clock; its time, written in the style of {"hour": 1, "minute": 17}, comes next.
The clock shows {"hour": 8, "minute": 49}
